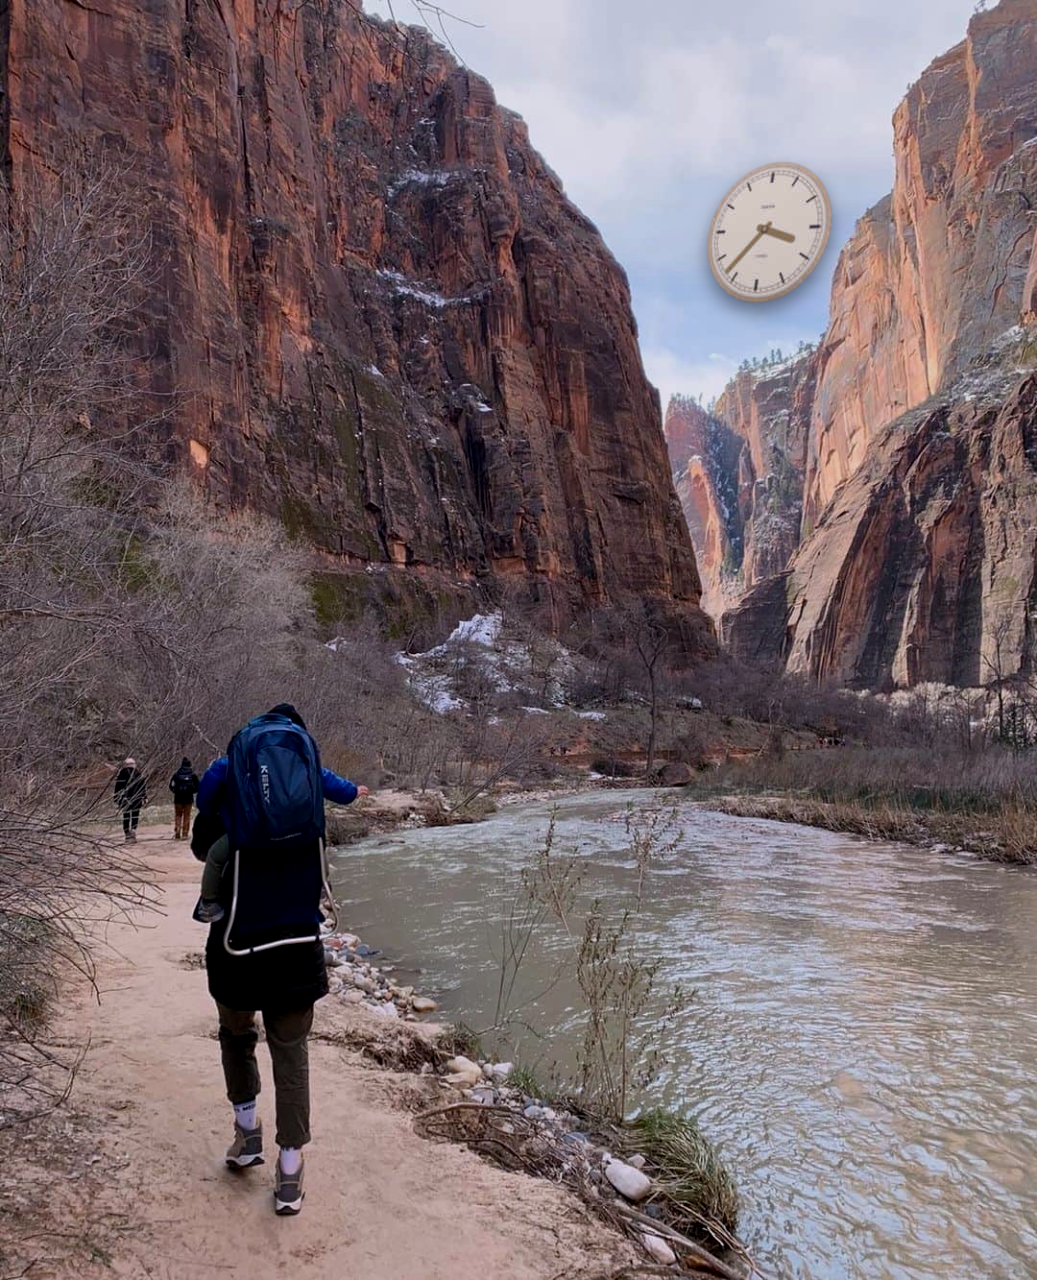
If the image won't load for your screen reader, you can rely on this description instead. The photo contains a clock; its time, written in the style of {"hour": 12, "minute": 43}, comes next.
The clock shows {"hour": 3, "minute": 37}
